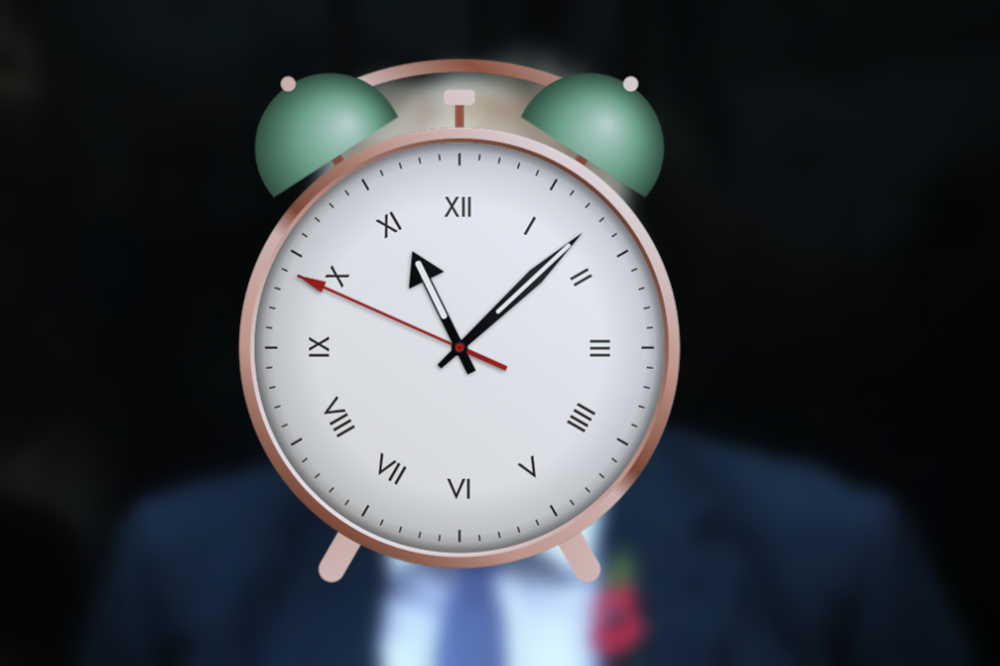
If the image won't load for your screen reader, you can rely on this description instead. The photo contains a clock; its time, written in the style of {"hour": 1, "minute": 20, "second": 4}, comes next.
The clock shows {"hour": 11, "minute": 7, "second": 49}
